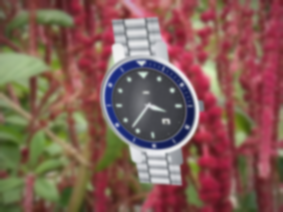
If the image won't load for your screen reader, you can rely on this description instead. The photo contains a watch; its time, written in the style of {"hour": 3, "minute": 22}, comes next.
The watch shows {"hour": 3, "minute": 37}
